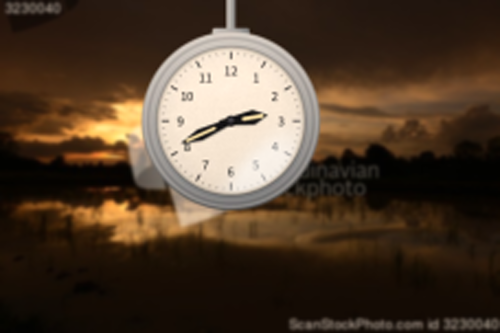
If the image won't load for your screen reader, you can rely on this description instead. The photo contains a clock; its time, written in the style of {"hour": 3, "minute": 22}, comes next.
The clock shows {"hour": 2, "minute": 41}
